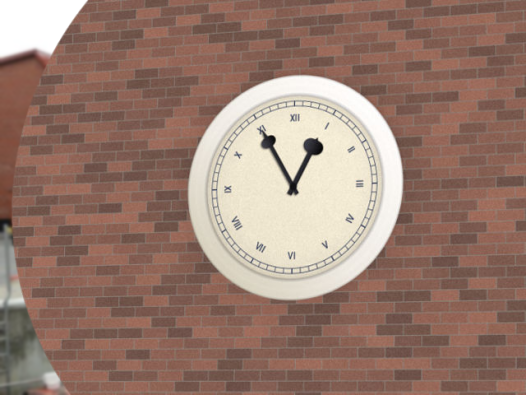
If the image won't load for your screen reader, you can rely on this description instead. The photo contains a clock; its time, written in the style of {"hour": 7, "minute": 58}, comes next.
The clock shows {"hour": 12, "minute": 55}
